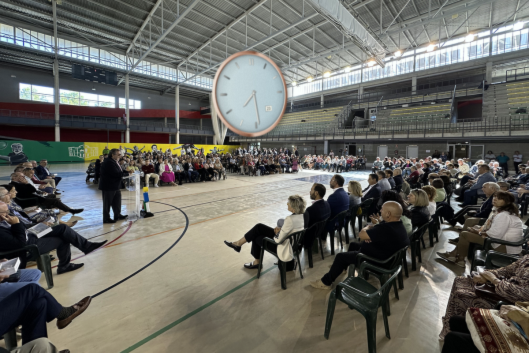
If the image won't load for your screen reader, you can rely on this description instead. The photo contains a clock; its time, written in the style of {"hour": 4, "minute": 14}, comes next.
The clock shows {"hour": 7, "minute": 29}
